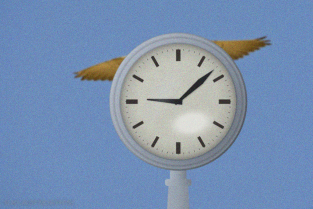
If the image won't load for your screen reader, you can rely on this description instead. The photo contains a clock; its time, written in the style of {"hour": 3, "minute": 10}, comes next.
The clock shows {"hour": 9, "minute": 8}
